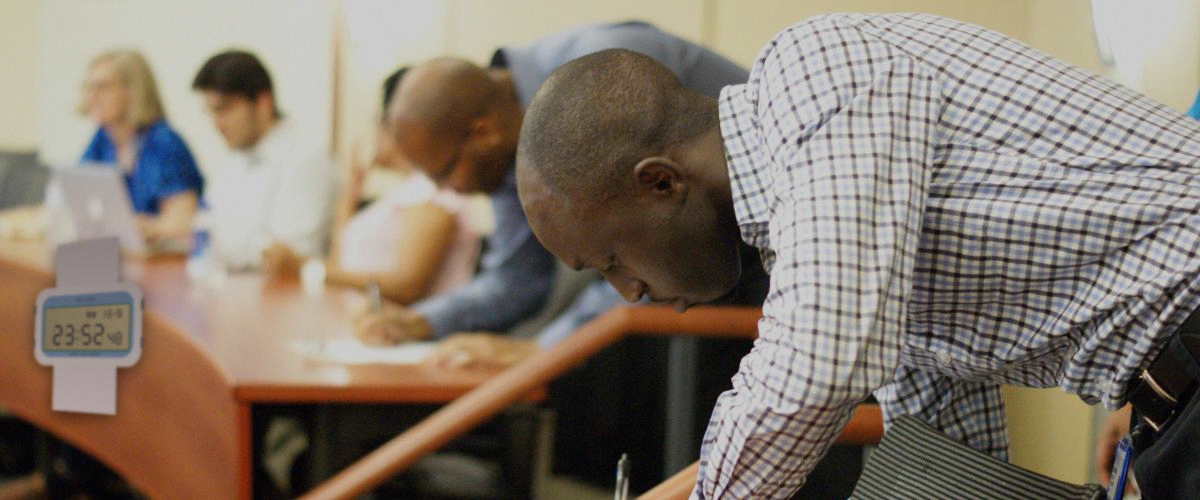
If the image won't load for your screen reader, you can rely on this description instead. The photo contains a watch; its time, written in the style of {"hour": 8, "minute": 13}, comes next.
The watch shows {"hour": 23, "minute": 52}
